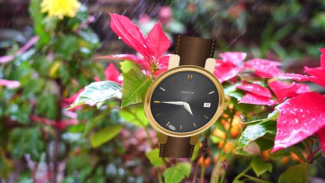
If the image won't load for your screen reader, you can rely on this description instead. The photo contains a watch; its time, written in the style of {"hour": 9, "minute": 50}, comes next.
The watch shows {"hour": 4, "minute": 45}
